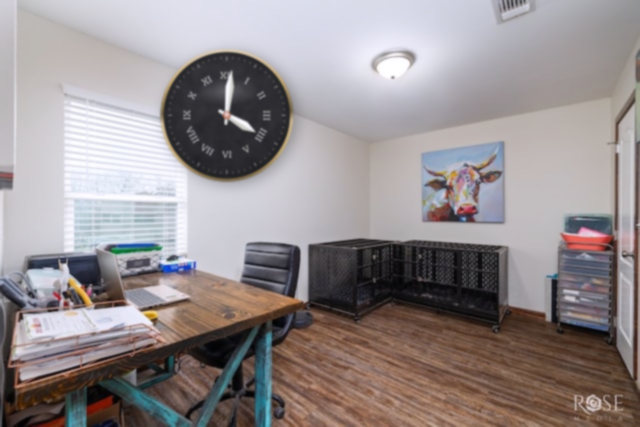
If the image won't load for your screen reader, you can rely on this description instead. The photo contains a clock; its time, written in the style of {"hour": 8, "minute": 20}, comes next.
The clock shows {"hour": 4, "minute": 1}
